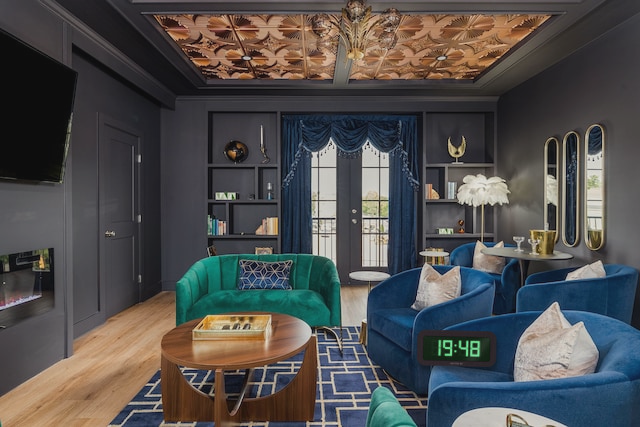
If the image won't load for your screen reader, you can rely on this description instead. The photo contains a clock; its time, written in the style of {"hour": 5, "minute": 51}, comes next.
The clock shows {"hour": 19, "minute": 48}
